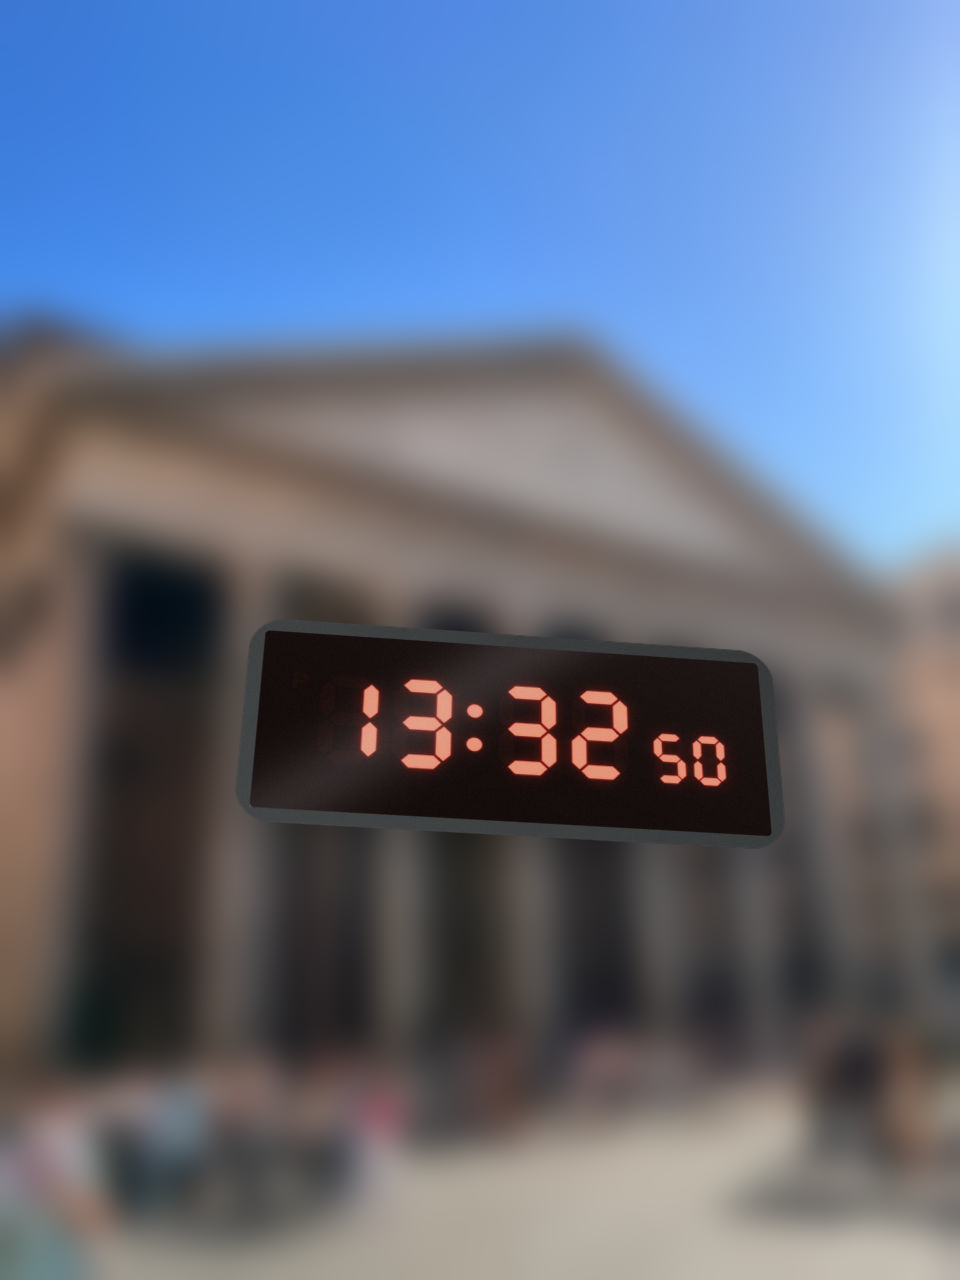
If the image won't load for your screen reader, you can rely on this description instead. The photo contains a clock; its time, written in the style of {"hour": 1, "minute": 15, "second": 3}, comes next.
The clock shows {"hour": 13, "minute": 32, "second": 50}
